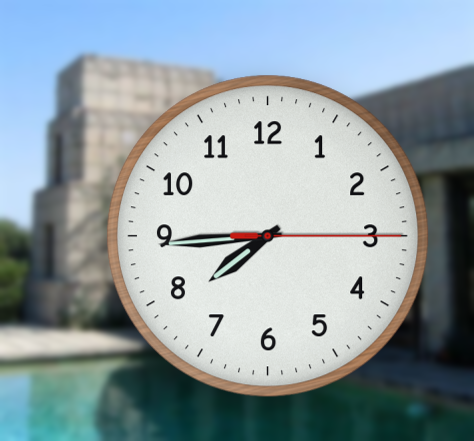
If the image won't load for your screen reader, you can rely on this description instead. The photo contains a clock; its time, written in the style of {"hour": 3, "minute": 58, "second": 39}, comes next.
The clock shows {"hour": 7, "minute": 44, "second": 15}
